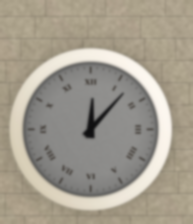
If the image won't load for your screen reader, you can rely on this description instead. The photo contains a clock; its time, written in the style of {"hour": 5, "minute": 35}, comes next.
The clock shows {"hour": 12, "minute": 7}
